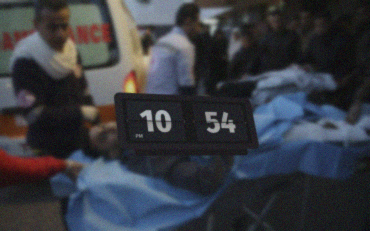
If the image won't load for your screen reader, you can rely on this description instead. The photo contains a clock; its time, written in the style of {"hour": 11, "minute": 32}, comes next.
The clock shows {"hour": 10, "minute": 54}
